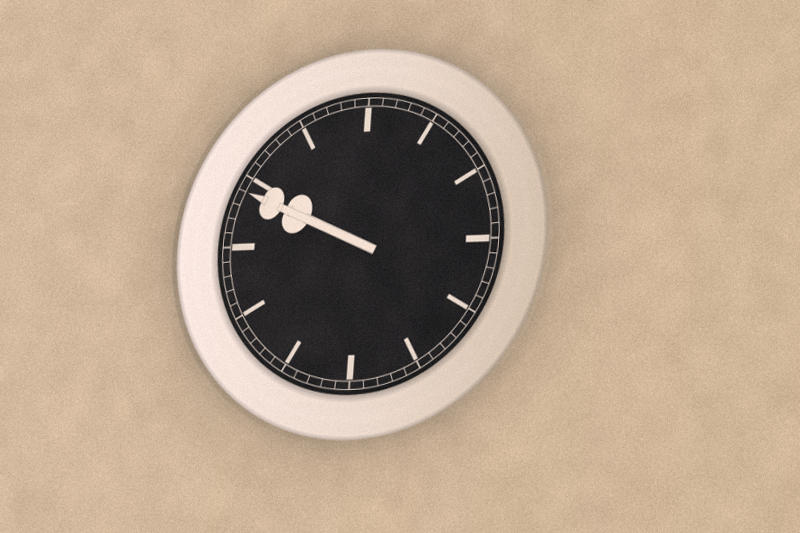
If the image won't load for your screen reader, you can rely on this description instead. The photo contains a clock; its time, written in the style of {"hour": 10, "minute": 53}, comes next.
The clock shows {"hour": 9, "minute": 49}
